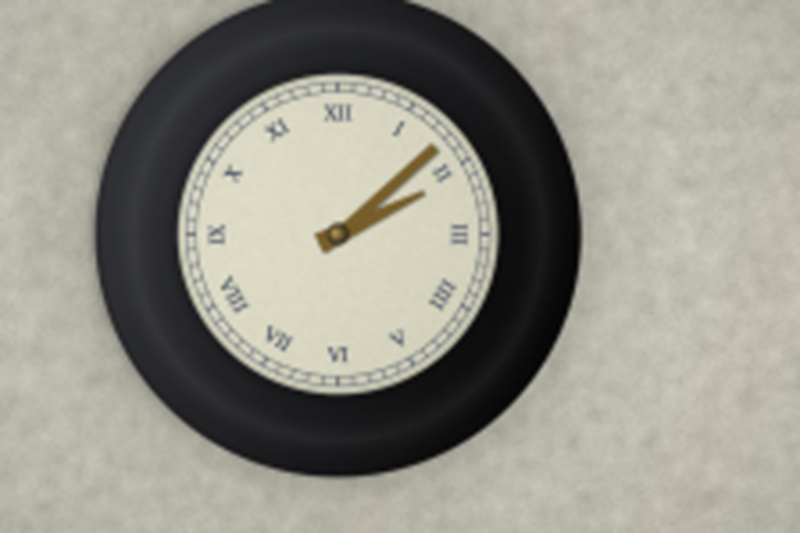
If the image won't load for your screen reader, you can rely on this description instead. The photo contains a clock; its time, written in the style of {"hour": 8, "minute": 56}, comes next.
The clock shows {"hour": 2, "minute": 8}
